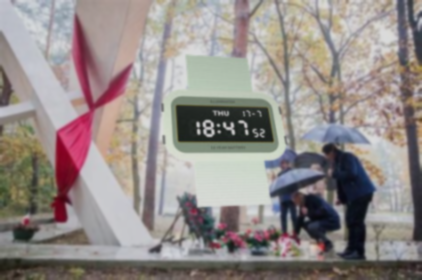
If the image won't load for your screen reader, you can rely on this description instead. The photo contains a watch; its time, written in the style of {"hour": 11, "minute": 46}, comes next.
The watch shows {"hour": 18, "minute": 47}
